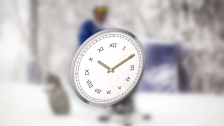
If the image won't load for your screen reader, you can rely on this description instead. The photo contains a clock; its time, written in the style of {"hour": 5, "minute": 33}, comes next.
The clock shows {"hour": 10, "minute": 10}
